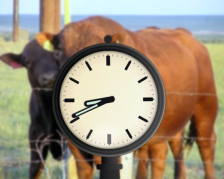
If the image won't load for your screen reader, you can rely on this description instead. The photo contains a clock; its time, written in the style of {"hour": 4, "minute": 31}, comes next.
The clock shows {"hour": 8, "minute": 41}
